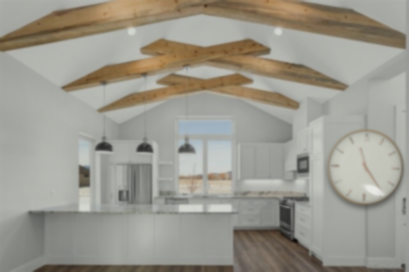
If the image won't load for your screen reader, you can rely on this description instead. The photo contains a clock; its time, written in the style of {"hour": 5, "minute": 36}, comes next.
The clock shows {"hour": 11, "minute": 24}
